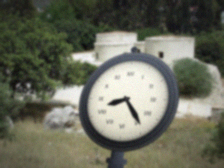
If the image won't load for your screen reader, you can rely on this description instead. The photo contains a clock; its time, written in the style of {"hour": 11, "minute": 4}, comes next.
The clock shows {"hour": 8, "minute": 24}
